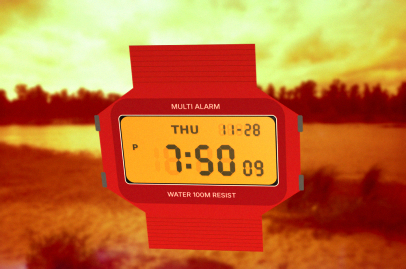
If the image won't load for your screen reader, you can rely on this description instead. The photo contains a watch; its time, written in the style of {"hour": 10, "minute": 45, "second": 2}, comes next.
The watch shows {"hour": 7, "minute": 50, "second": 9}
